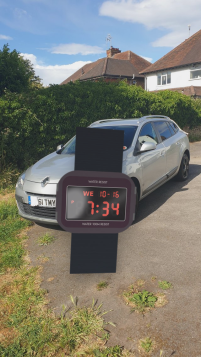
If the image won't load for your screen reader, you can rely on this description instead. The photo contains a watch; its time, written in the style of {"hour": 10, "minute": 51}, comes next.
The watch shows {"hour": 7, "minute": 34}
